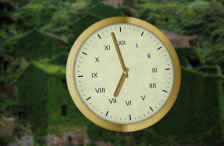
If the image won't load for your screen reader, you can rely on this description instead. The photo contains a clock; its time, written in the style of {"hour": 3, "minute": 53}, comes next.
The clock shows {"hour": 6, "minute": 58}
